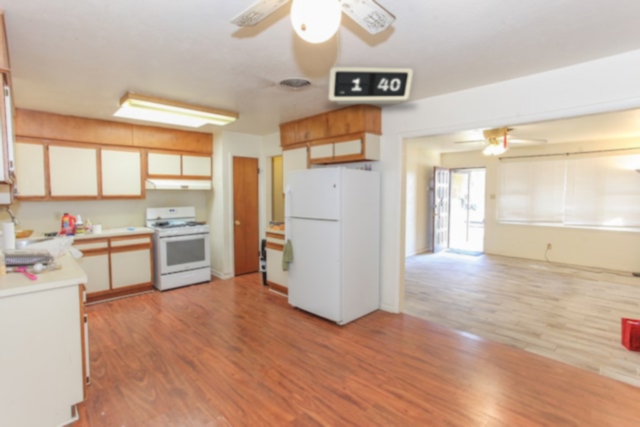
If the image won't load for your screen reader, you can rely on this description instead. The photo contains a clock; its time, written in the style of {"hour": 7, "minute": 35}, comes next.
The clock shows {"hour": 1, "minute": 40}
